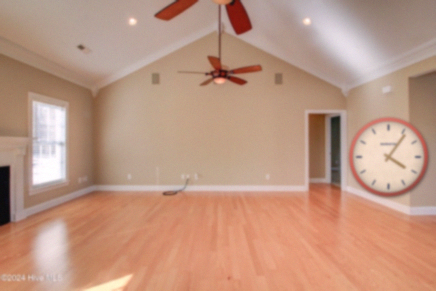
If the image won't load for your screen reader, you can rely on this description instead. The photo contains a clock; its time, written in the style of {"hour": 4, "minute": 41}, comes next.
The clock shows {"hour": 4, "minute": 6}
